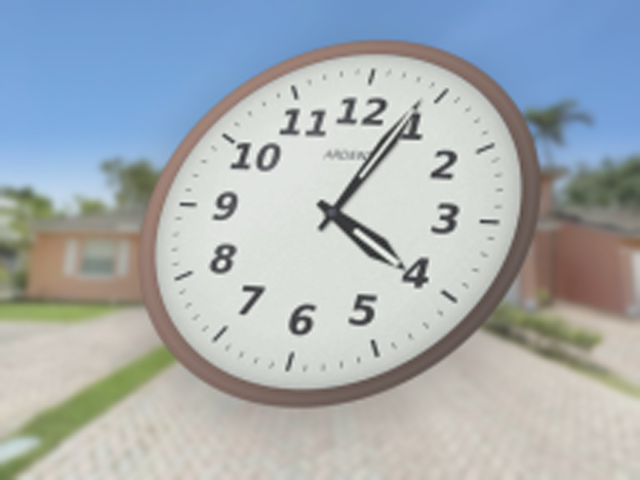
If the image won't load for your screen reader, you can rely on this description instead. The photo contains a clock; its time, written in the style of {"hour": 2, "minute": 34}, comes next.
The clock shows {"hour": 4, "minute": 4}
